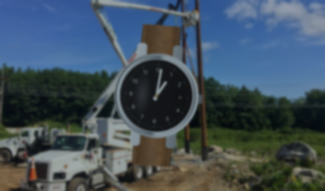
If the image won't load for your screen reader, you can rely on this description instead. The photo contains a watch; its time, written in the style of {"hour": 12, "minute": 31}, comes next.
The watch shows {"hour": 1, "minute": 1}
